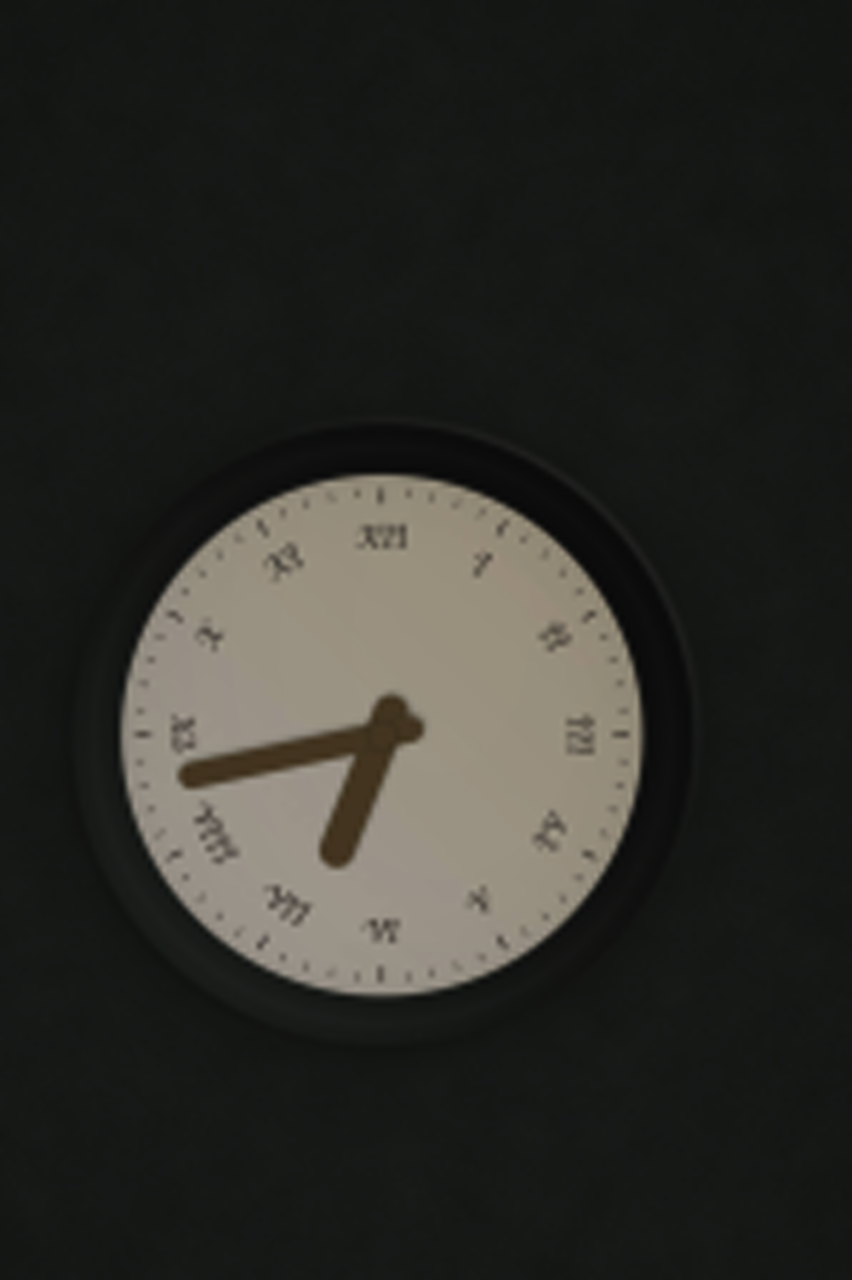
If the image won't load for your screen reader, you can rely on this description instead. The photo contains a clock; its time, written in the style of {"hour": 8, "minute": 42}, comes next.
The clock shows {"hour": 6, "minute": 43}
